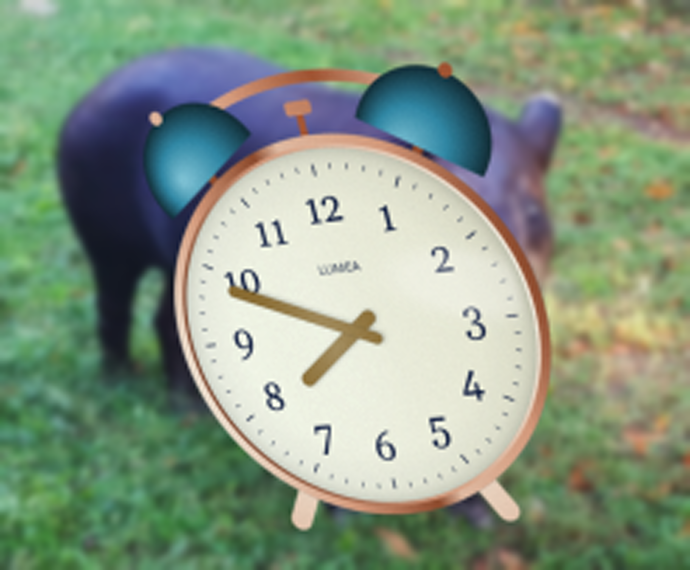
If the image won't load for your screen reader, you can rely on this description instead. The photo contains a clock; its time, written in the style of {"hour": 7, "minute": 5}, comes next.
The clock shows {"hour": 7, "minute": 49}
